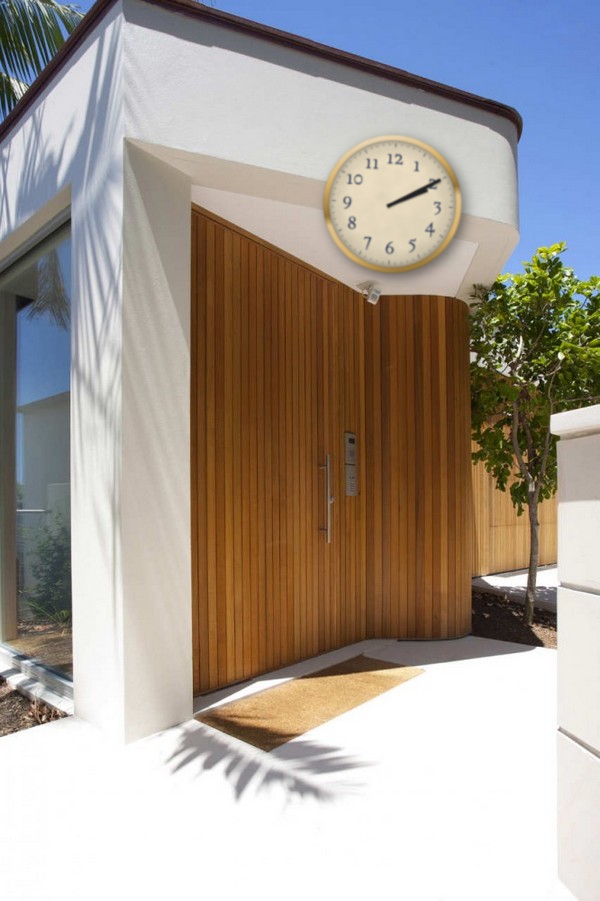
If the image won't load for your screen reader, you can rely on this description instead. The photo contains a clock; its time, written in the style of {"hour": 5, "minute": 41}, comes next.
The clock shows {"hour": 2, "minute": 10}
